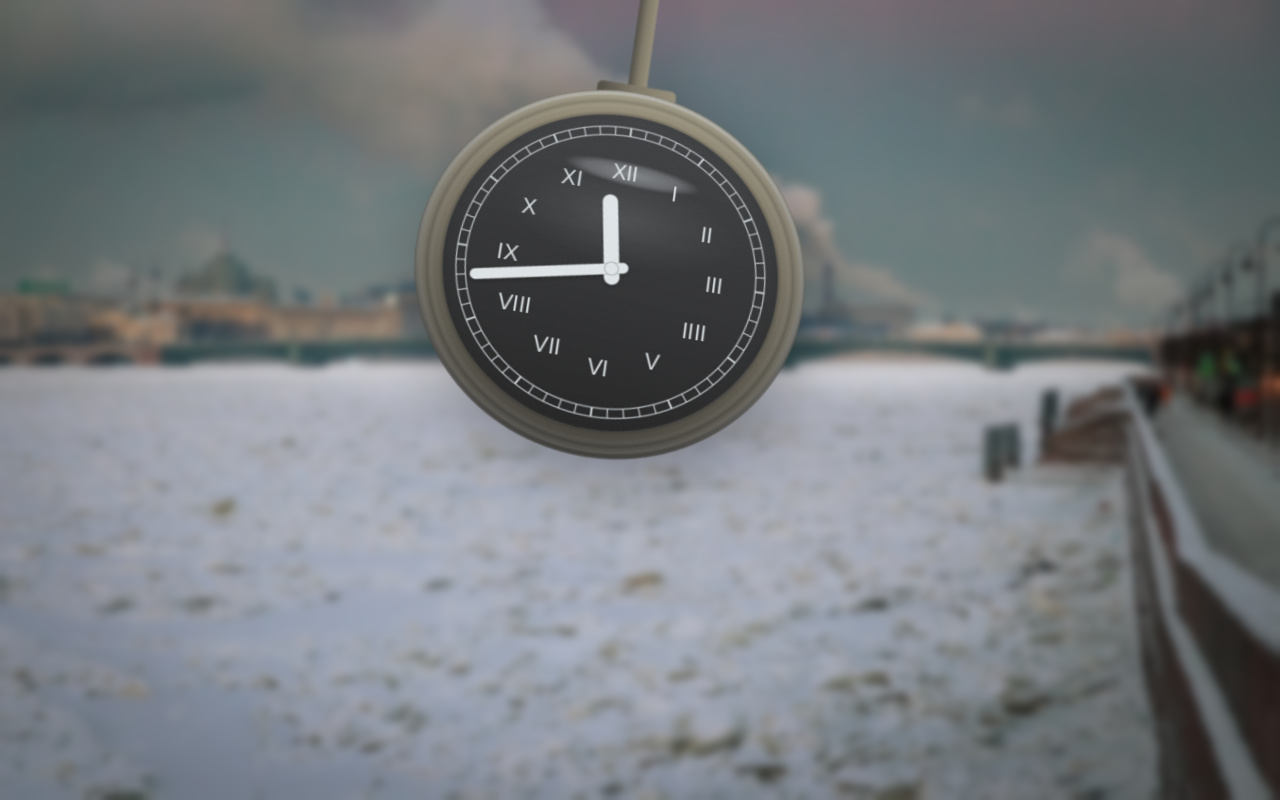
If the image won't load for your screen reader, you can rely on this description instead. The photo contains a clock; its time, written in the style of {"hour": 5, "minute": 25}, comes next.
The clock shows {"hour": 11, "minute": 43}
